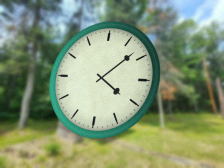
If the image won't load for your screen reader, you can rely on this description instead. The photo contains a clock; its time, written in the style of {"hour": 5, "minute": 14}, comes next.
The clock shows {"hour": 4, "minute": 8}
